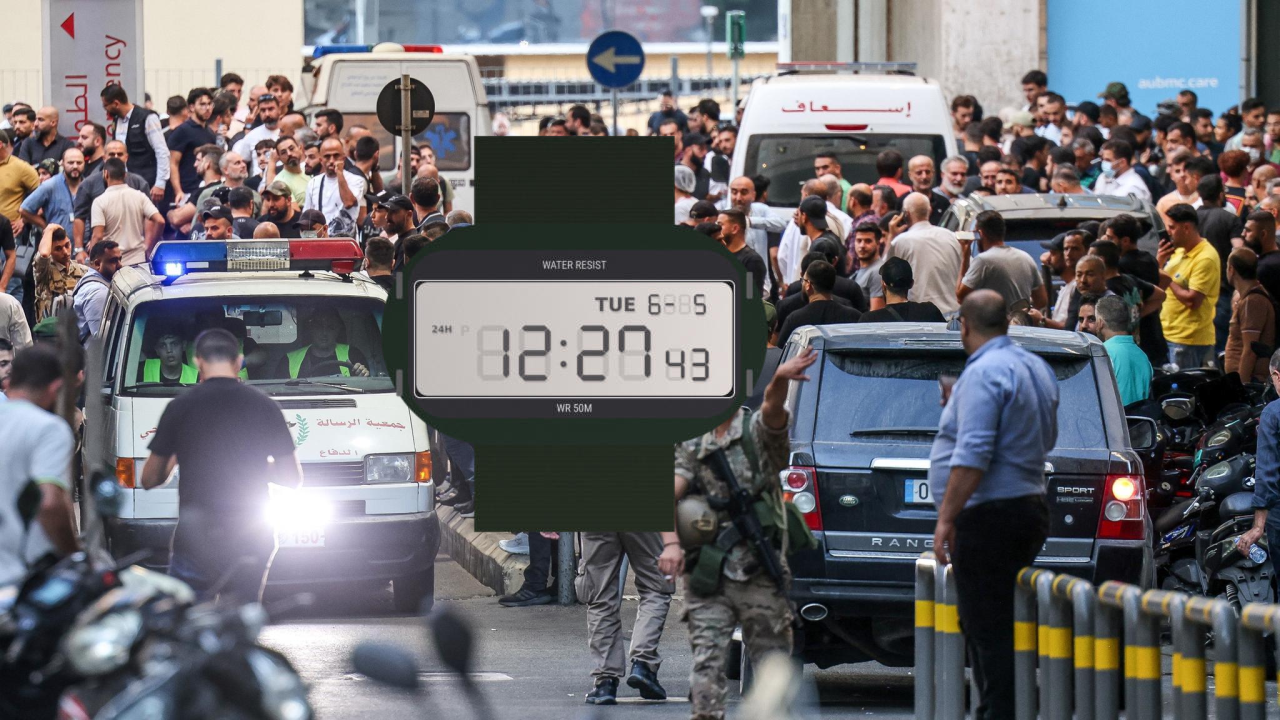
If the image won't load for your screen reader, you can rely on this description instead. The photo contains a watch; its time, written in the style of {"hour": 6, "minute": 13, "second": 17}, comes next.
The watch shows {"hour": 12, "minute": 27, "second": 43}
